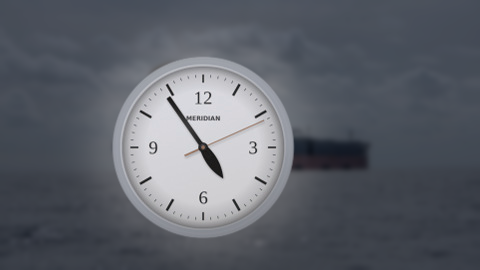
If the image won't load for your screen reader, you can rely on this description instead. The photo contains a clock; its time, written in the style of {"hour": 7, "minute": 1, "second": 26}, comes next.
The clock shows {"hour": 4, "minute": 54, "second": 11}
